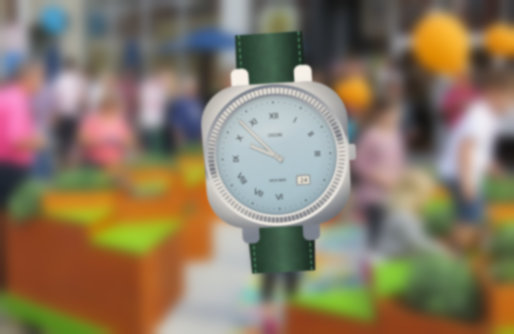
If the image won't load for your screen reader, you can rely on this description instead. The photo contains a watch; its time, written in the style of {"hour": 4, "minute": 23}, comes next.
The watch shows {"hour": 9, "minute": 53}
